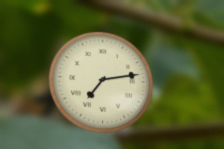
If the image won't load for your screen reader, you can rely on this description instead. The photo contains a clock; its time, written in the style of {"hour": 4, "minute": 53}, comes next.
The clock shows {"hour": 7, "minute": 13}
